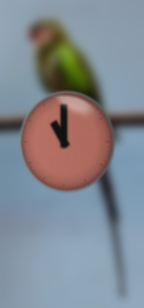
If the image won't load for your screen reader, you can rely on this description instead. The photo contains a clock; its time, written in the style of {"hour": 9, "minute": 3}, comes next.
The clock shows {"hour": 11, "minute": 0}
